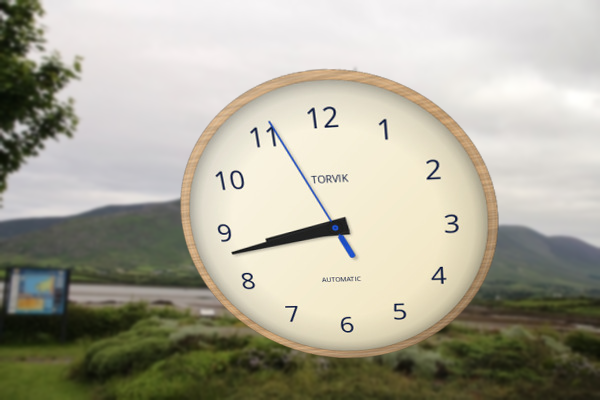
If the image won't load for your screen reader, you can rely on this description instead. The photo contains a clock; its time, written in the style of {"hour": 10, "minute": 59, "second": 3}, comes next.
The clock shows {"hour": 8, "minute": 42, "second": 56}
